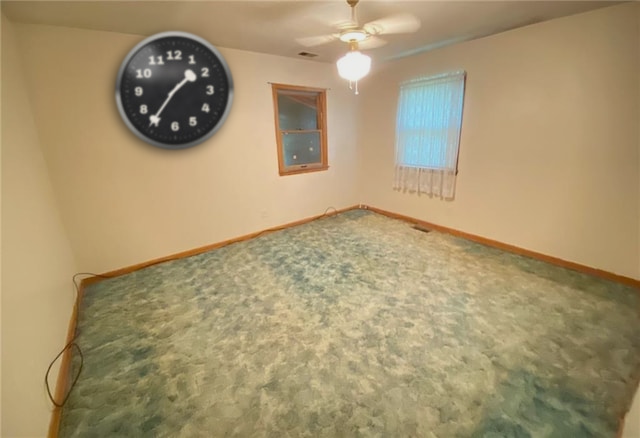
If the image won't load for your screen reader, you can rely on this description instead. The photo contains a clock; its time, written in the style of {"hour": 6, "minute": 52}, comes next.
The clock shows {"hour": 1, "minute": 36}
